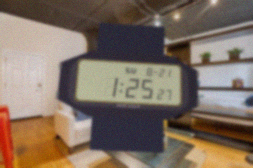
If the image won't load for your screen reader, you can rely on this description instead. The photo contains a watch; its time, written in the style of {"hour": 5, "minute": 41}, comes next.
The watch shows {"hour": 1, "minute": 25}
